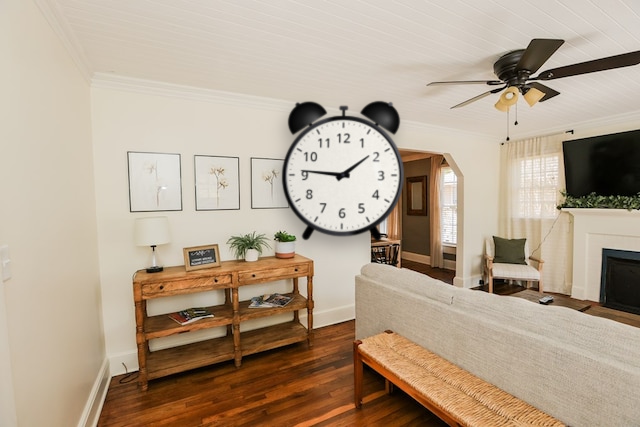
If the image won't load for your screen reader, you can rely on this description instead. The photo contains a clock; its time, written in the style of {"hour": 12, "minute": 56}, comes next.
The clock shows {"hour": 1, "minute": 46}
